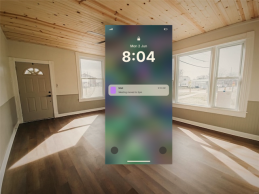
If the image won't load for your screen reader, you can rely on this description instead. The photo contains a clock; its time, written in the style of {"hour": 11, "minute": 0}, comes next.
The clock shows {"hour": 8, "minute": 4}
